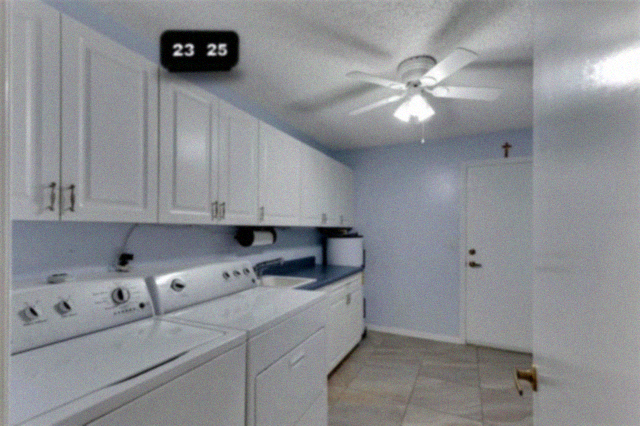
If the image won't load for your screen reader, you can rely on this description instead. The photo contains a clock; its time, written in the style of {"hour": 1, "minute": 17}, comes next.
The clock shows {"hour": 23, "minute": 25}
